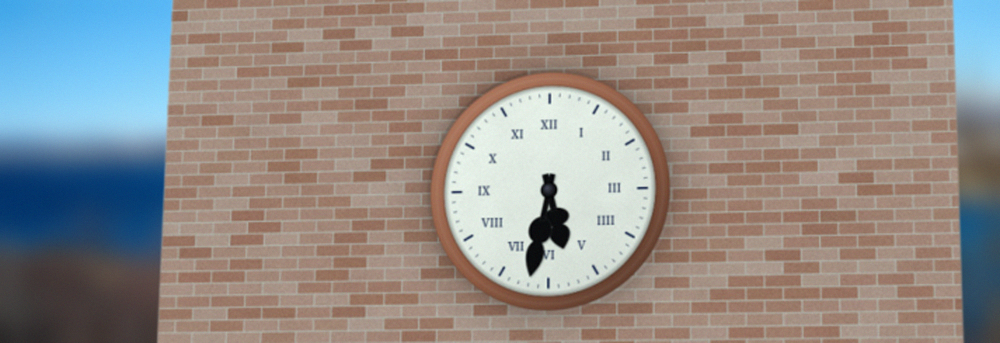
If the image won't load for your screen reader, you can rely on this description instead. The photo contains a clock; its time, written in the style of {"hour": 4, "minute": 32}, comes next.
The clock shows {"hour": 5, "minute": 32}
